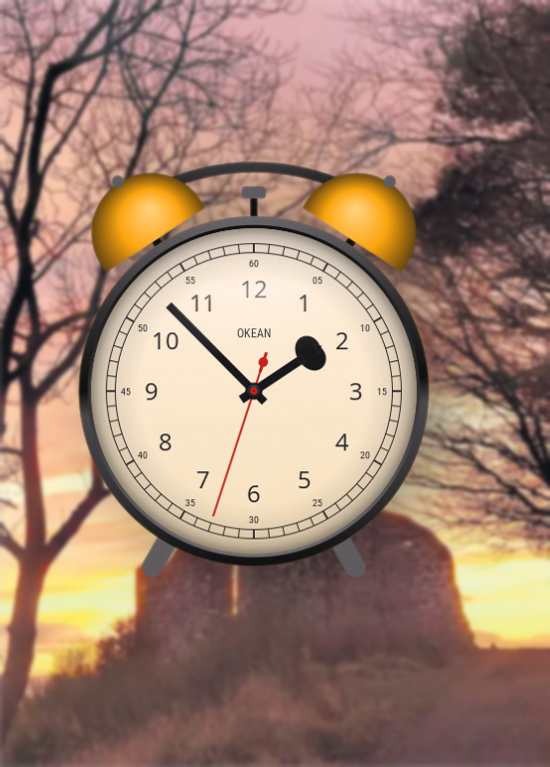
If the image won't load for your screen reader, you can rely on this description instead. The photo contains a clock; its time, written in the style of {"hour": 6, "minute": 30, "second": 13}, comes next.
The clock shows {"hour": 1, "minute": 52, "second": 33}
